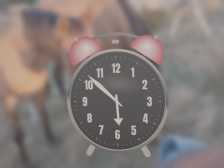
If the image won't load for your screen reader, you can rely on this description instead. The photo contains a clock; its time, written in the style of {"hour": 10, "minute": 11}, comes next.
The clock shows {"hour": 5, "minute": 52}
